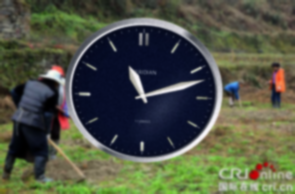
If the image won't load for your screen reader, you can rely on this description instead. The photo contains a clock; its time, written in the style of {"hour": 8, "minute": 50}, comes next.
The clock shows {"hour": 11, "minute": 12}
